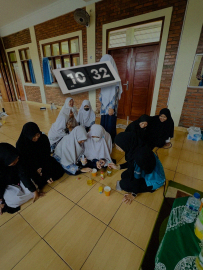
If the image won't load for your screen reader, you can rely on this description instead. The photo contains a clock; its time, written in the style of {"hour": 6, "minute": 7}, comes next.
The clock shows {"hour": 10, "minute": 32}
